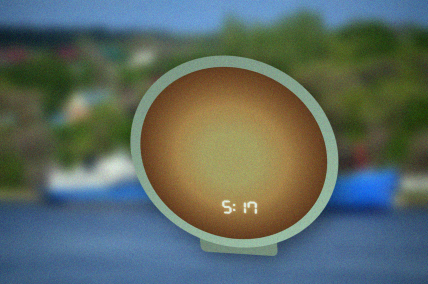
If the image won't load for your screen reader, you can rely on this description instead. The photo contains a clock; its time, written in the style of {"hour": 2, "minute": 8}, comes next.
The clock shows {"hour": 5, "minute": 17}
